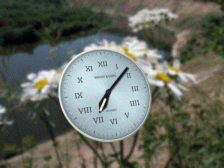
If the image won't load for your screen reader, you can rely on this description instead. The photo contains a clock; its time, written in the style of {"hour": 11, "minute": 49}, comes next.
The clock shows {"hour": 7, "minute": 8}
